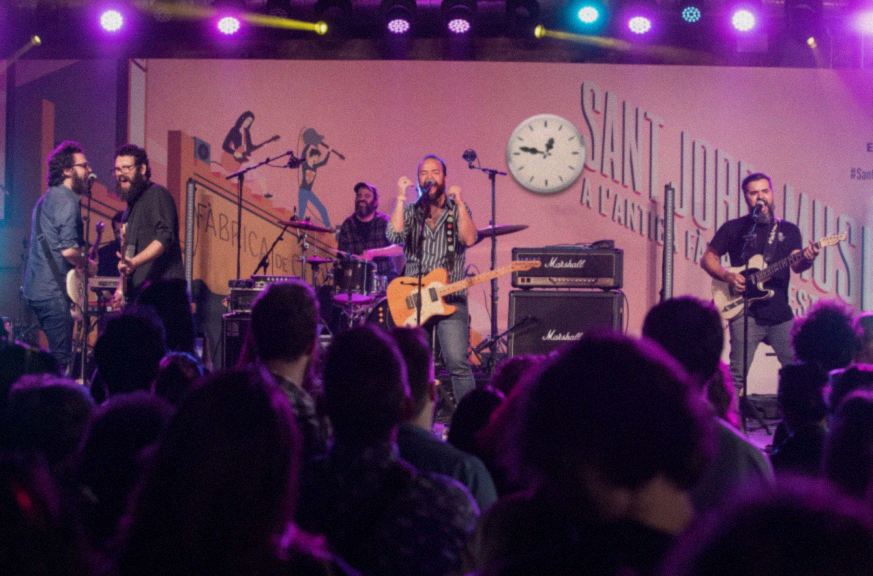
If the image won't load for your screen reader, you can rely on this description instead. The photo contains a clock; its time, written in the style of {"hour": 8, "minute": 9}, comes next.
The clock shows {"hour": 12, "minute": 47}
